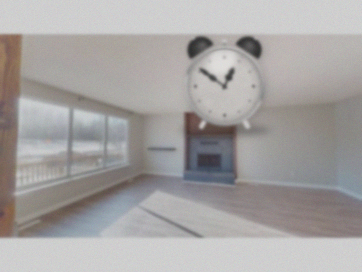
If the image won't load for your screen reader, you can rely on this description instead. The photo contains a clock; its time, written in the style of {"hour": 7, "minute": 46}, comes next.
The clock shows {"hour": 12, "minute": 51}
